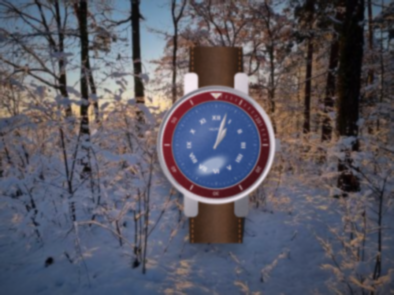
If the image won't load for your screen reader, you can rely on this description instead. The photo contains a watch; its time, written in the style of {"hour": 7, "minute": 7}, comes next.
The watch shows {"hour": 1, "minute": 3}
